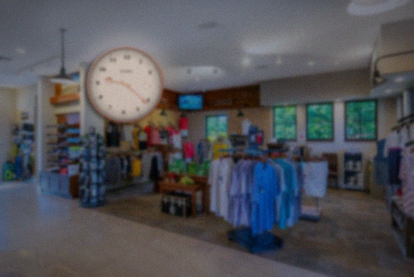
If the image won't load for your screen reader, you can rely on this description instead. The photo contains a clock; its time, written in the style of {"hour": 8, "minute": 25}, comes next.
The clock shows {"hour": 9, "minute": 21}
